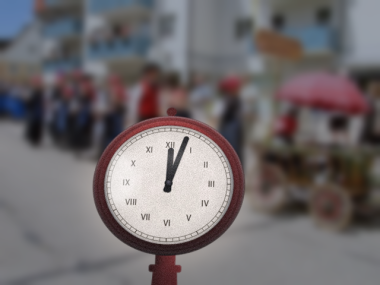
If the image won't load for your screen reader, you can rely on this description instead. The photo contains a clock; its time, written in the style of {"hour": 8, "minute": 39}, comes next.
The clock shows {"hour": 12, "minute": 3}
